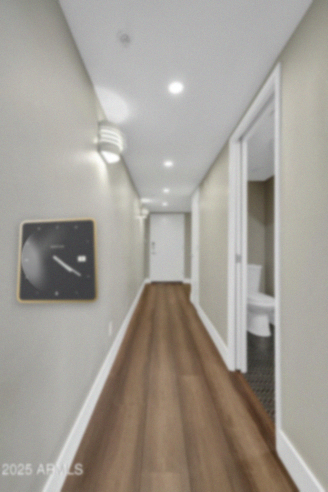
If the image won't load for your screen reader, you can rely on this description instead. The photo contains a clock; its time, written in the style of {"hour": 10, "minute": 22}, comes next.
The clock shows {"hour": 4, "minute": 21}
